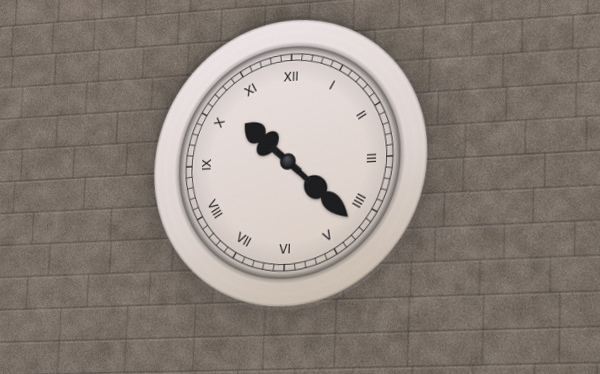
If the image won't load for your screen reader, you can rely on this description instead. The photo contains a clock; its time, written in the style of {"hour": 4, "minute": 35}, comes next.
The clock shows {"hour": 10, "minute": 22}
